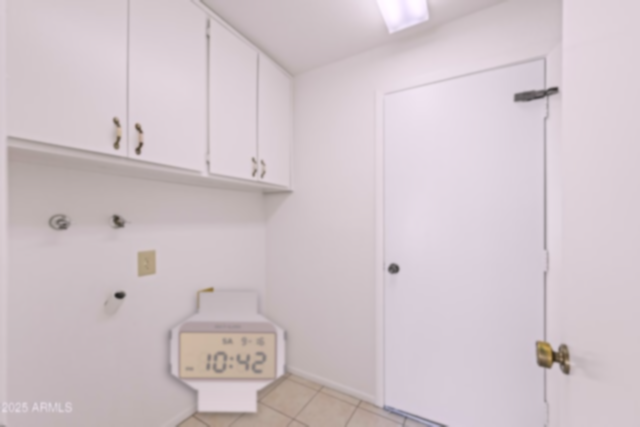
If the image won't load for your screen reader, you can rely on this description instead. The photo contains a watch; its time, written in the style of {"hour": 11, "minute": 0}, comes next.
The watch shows {"hour": 10, "minute": 42}
